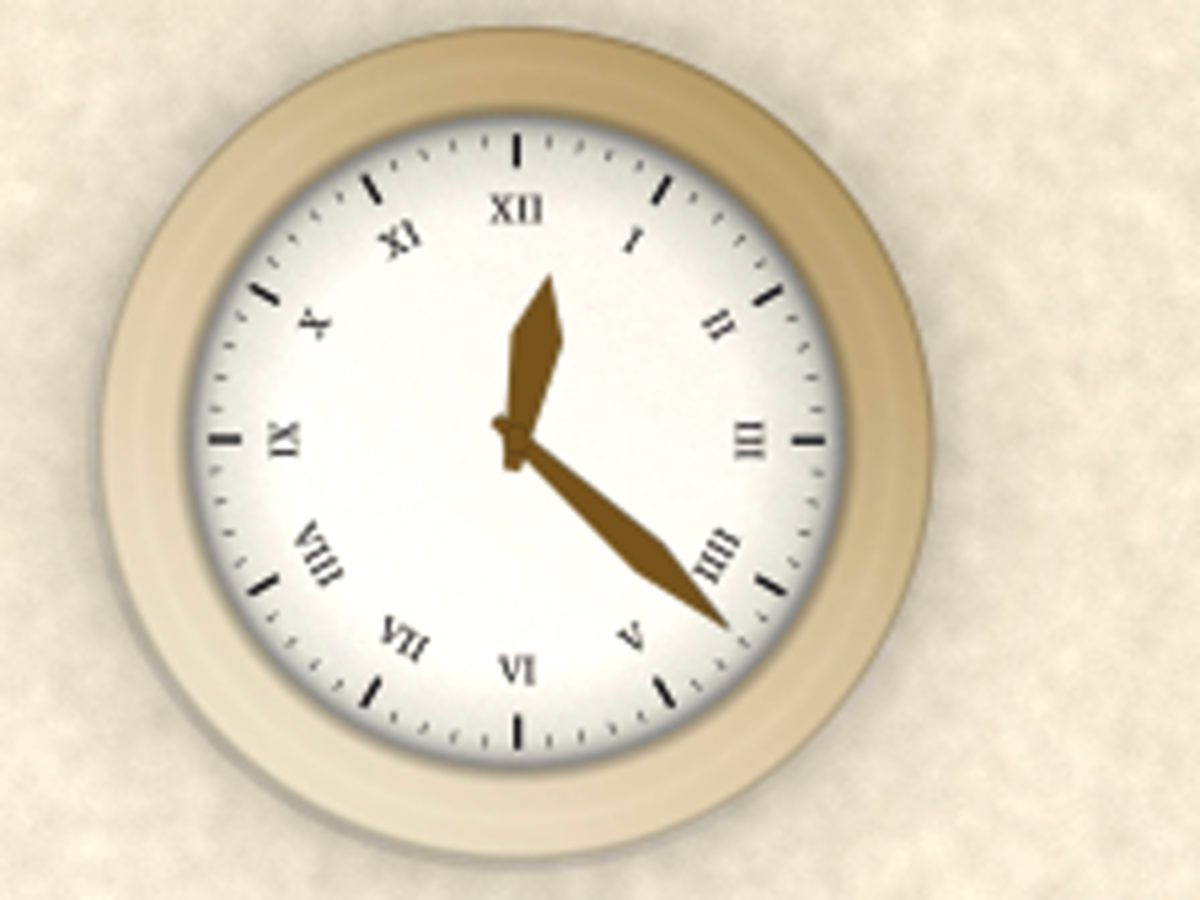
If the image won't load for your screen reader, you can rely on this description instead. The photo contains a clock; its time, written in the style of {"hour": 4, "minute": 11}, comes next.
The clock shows {"hour": 12, "minute": 22}
